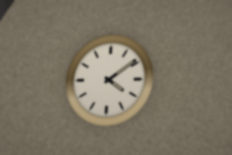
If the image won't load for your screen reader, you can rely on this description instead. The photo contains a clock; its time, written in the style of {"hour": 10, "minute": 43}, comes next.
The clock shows {"hour": 4, "minute": 9}
